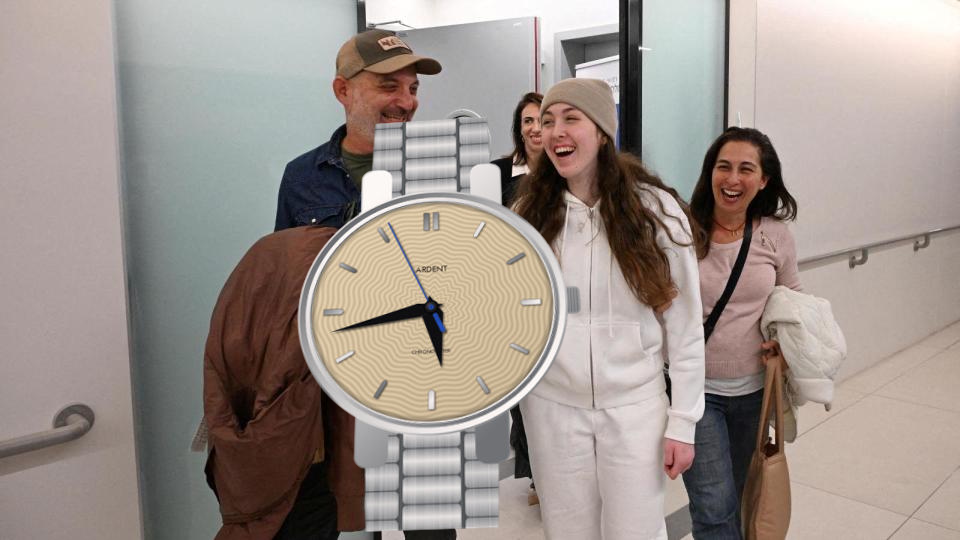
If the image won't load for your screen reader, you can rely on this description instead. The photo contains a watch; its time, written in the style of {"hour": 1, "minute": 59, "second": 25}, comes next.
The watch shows {"hour": 5, "minute": 42, "second": 56}
